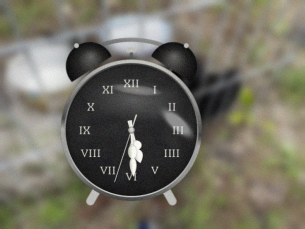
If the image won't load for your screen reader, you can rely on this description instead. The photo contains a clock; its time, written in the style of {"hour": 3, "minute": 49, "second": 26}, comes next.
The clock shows {"hour": 5, "minute": 29, "second": 33}
